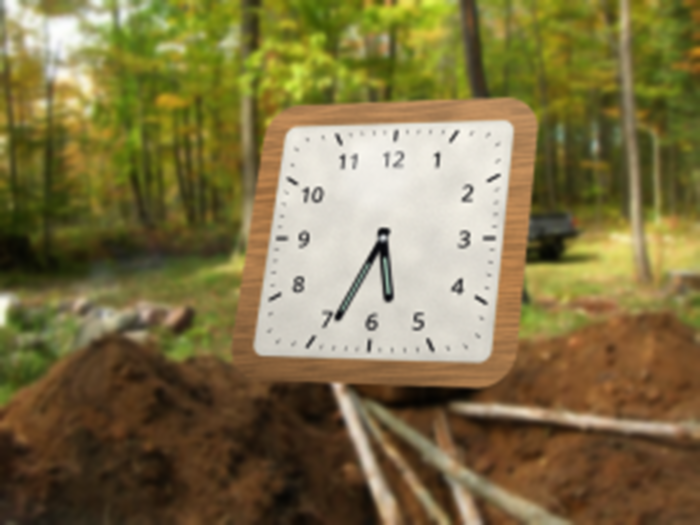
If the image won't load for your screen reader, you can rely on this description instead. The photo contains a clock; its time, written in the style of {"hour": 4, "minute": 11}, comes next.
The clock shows {"hour": 5, "minute": 34}
